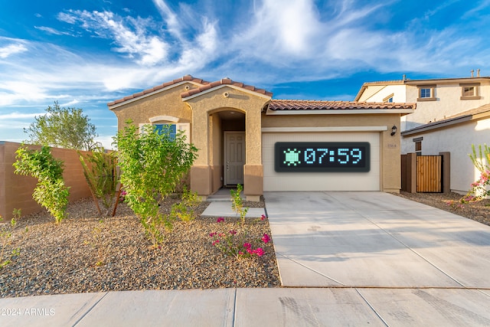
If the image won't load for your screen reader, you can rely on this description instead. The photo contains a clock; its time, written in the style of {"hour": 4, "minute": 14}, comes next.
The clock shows {"hour": 7, "minute": 59}
